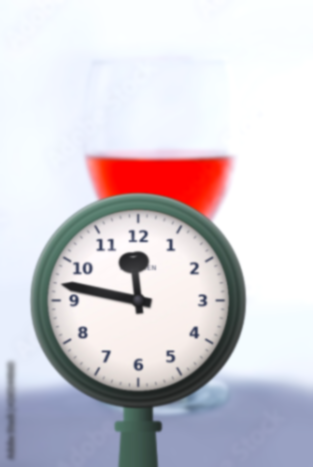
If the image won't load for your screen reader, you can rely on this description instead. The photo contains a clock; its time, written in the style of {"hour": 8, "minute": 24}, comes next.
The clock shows {"hour": 11, "minute": 47}
